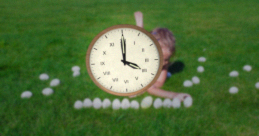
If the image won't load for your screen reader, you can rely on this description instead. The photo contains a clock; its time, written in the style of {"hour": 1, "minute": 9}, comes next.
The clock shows {"hour": 4, "minute": 0}
